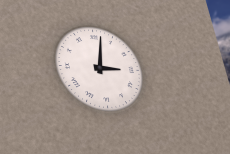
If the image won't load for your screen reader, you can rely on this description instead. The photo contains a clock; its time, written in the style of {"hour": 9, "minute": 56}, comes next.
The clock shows {"hour": 3, "minute": 2}
